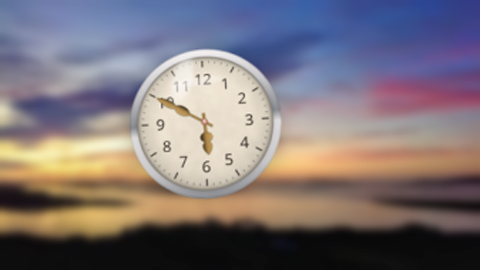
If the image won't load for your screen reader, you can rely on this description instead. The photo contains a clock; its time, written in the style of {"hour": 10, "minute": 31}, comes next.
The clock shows {"hour": 5, "minute": 50}
